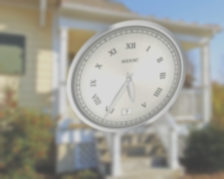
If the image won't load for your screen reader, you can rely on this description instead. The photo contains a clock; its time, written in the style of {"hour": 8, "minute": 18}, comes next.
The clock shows {"hour": 5, "minute": 35}
